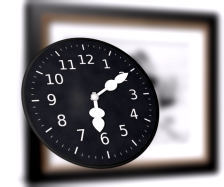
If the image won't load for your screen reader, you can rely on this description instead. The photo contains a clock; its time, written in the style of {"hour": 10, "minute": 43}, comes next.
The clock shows {"hour": 6, "minute": 10}
